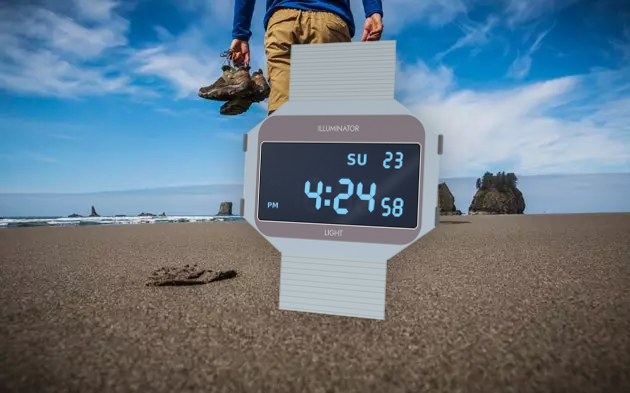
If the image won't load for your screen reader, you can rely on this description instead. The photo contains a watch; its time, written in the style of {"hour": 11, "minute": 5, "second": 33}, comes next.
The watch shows {"hour": 4, "minute": 24, "second": 58}
